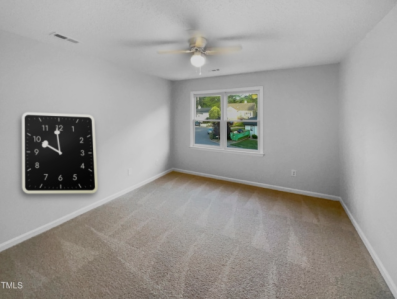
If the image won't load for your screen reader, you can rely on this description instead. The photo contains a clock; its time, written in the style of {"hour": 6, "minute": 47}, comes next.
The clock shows {"hour": 9, "minute": 59}
